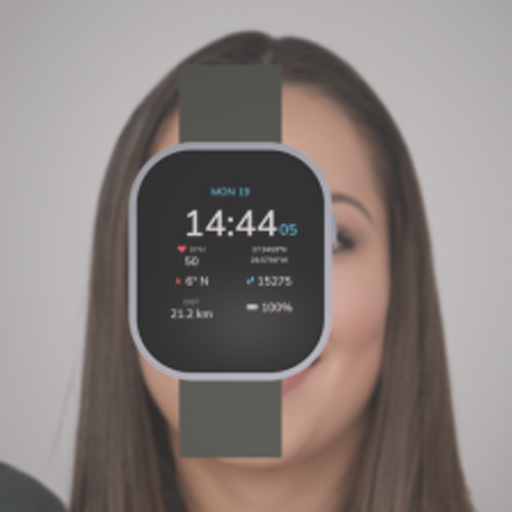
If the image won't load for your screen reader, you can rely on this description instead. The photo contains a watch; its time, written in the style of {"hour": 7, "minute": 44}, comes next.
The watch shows {"hour": 14, "minute": 44}
